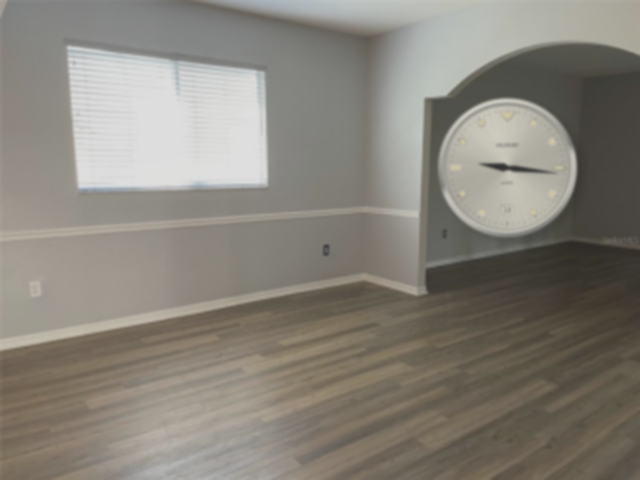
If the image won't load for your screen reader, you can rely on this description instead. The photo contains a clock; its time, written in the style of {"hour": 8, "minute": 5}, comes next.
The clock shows {"hour": 9, "minute": 16}
